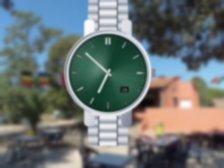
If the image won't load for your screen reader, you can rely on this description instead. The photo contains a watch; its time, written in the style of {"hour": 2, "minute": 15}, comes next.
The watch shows {"hour": 6, "minute": 52}
